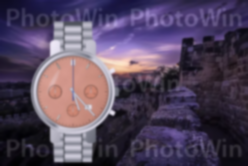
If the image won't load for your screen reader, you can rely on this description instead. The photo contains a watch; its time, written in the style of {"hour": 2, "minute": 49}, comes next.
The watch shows {"hour": 5, "minute": 23}
